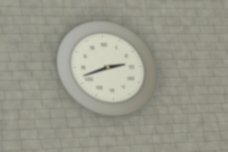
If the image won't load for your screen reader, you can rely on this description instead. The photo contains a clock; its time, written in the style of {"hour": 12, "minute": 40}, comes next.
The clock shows {"hour": 2, "minute": 42}
